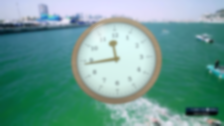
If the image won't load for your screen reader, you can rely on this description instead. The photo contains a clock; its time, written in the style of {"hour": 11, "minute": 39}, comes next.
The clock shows {"hour": 11, "minute": 44}
